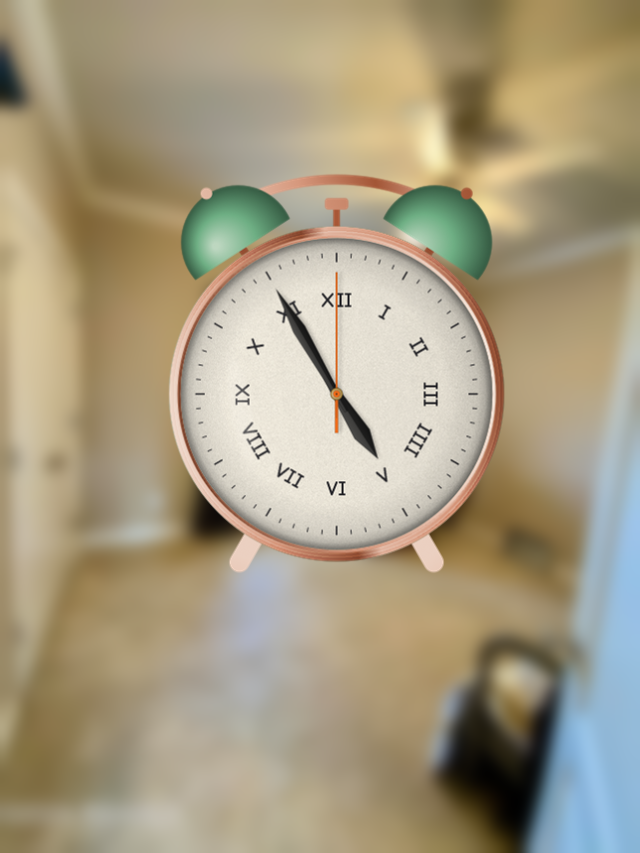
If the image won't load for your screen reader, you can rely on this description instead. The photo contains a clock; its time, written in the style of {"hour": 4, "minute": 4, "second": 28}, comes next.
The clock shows {"hour": 4, "minute": 55, "second": 0}
